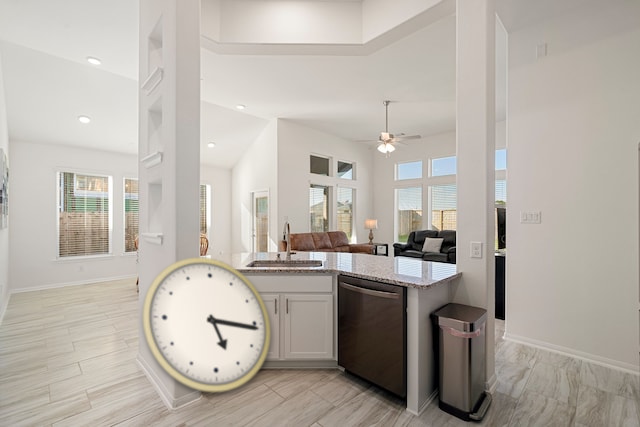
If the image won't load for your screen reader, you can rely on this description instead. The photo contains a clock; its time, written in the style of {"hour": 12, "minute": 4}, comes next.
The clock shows {"hour": 5, "minute": 16}
